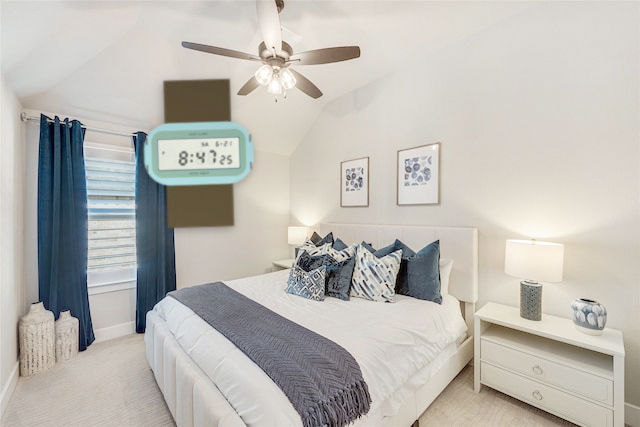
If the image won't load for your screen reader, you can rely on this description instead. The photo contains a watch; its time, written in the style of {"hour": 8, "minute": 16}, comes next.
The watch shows {"hour": 8, "minute": 47}
